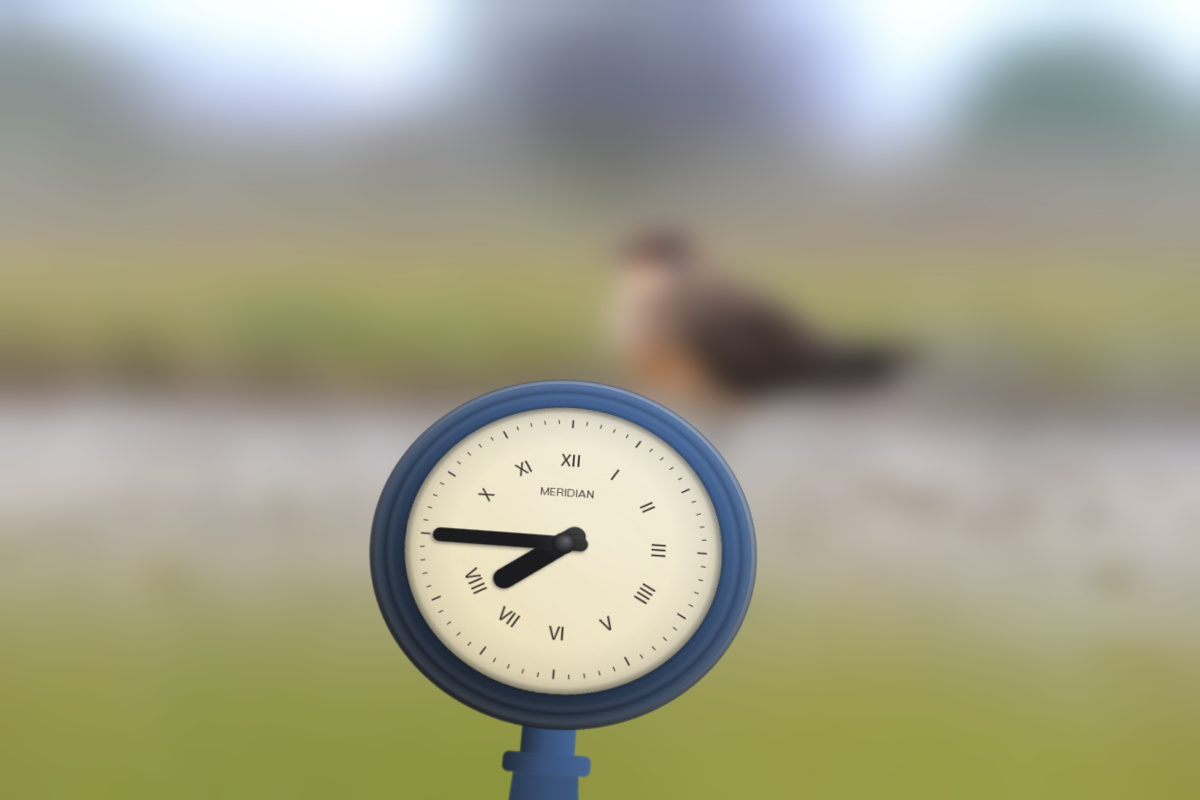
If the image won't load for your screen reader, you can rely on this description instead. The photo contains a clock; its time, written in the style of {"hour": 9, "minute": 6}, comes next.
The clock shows {"hour": 7, "minute": 45}
